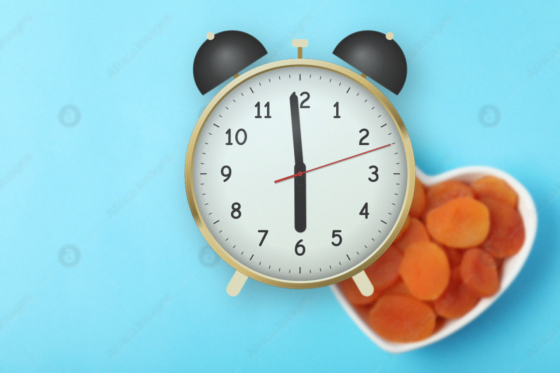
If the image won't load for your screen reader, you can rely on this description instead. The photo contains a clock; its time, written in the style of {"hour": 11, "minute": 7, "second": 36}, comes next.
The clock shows {"hour": 5, "minute": 59, "second": 12}
